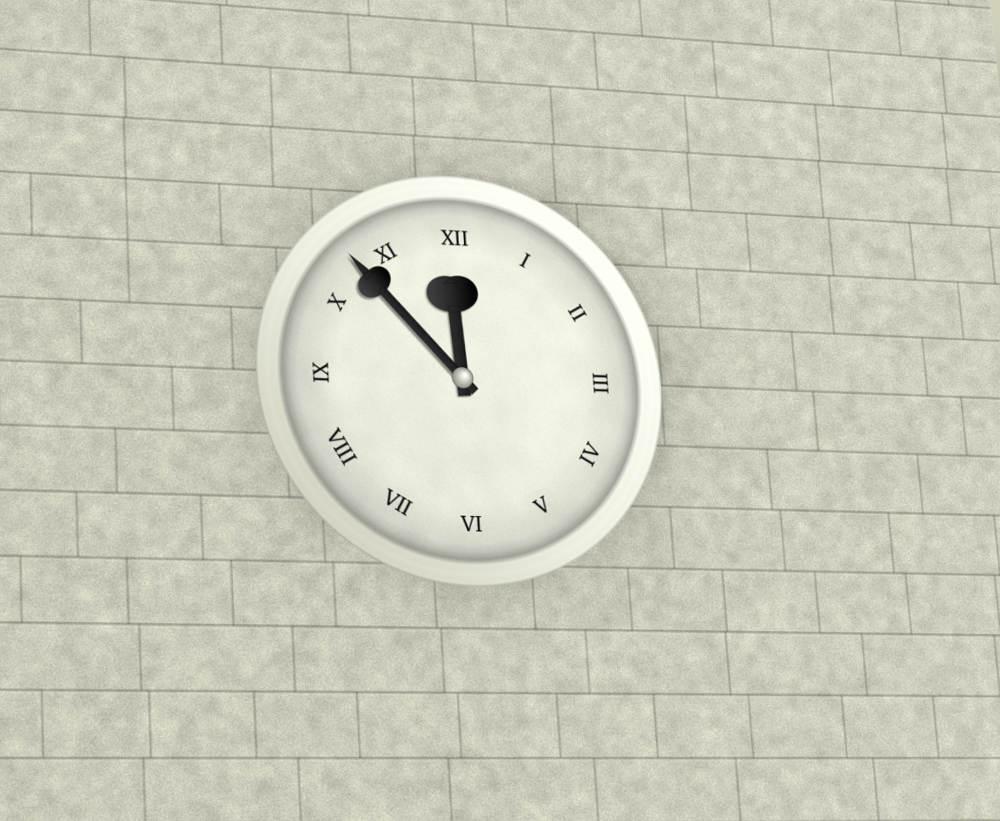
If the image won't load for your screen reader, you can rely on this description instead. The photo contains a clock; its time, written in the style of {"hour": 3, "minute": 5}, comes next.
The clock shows {"hour": 11, "minute": 53}
